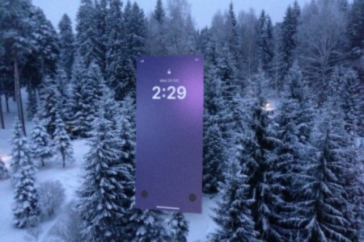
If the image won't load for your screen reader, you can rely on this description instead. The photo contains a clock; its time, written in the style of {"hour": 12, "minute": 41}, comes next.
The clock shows {"hour": 2, "minute": 29}
